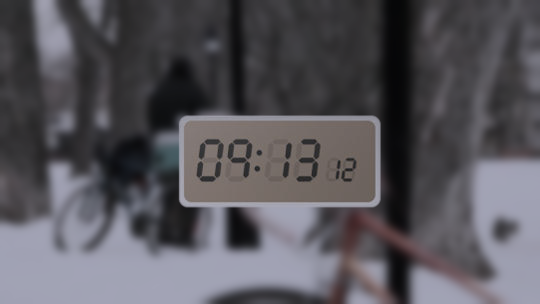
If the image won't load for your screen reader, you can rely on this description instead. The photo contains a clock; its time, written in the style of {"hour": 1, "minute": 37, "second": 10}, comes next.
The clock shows {"hour": 9, "minute": 13, "second": 12}
